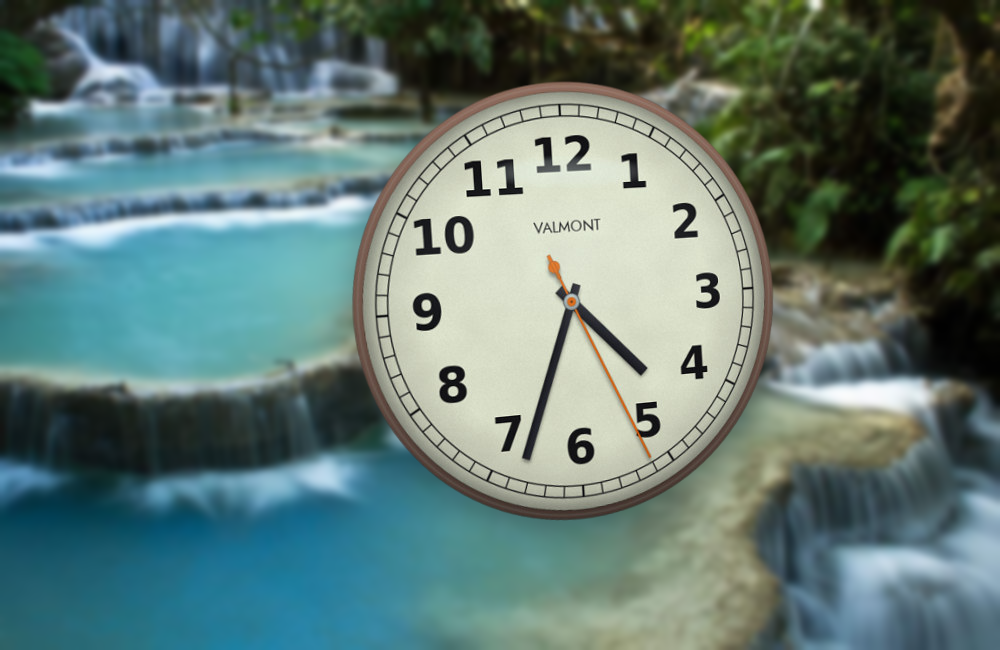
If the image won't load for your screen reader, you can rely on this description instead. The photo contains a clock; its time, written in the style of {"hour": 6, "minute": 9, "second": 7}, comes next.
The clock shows {"hour": 4, "minute": 33, "second": 26}
